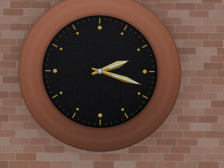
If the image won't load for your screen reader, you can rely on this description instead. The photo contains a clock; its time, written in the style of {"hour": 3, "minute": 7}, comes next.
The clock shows {"hour": 2, "minute": 18}
